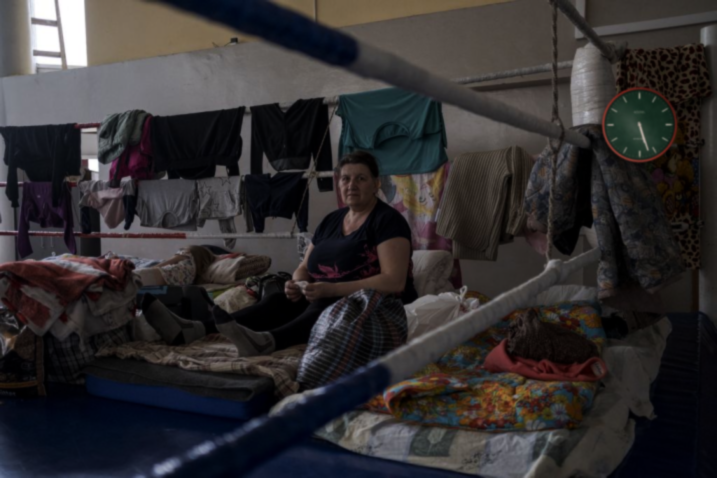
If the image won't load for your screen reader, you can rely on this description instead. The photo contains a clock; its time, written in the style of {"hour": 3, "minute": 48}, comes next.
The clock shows {"hour": 5, "minute": 27}
